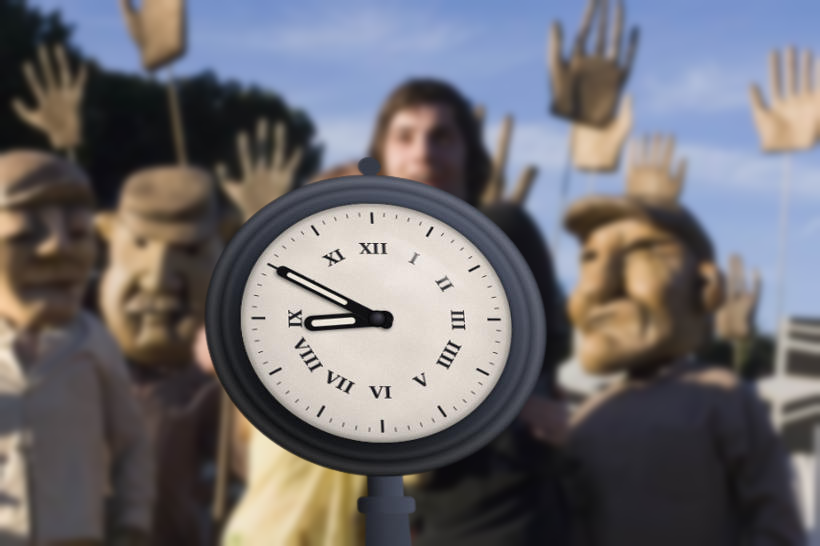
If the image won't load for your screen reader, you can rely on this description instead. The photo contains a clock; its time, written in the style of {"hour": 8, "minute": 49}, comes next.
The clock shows {"hour": 8, "minute": 50}
